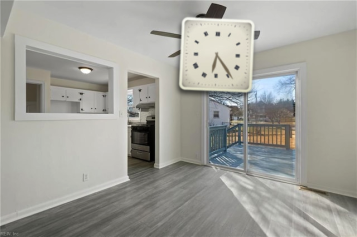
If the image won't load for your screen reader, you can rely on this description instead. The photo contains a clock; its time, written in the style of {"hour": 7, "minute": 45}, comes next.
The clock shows {"hour": 6, "minute": 24}
